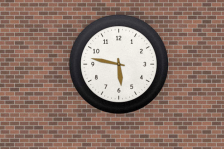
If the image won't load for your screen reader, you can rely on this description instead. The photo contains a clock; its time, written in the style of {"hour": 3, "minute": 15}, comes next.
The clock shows {"hour": 5, "minute": 47}
